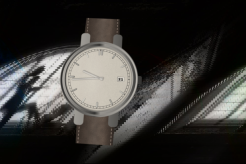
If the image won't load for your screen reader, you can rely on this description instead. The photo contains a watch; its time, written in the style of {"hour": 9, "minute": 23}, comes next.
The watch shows {"hour": 9, "minute": 44}
